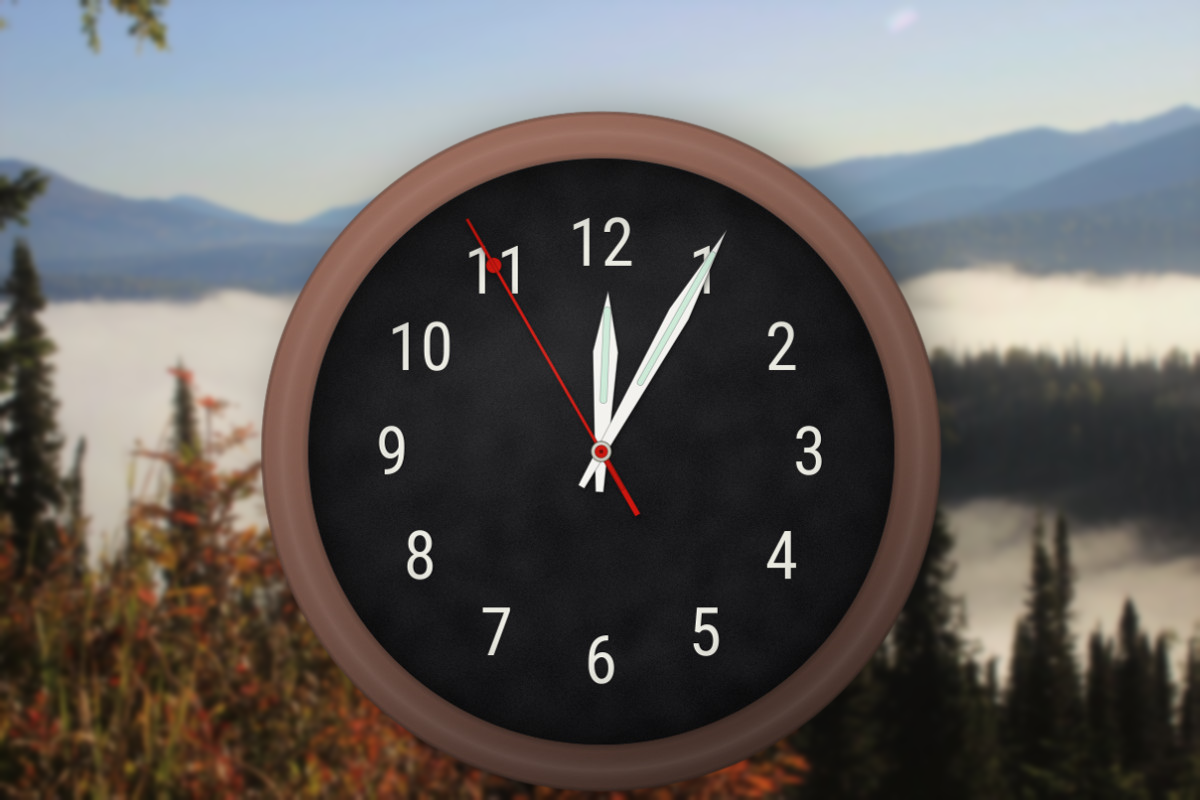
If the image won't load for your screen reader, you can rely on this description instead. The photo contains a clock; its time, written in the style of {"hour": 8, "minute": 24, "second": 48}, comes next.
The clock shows {"hour": 12, "minute": 4, "second": 55}
